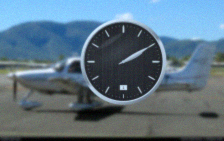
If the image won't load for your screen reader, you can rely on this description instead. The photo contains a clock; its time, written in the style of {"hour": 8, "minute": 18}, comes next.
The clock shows {"hour": 2, "minute": 10}
